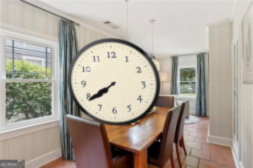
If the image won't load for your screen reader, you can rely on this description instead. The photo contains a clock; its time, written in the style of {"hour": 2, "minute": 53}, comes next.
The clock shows {"hour": 7, "minute": 39}
